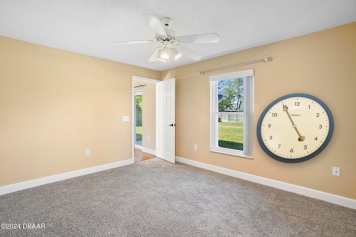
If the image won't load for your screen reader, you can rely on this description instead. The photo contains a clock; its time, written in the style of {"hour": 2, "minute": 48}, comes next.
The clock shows {"hour": 4, "minute": 55}
